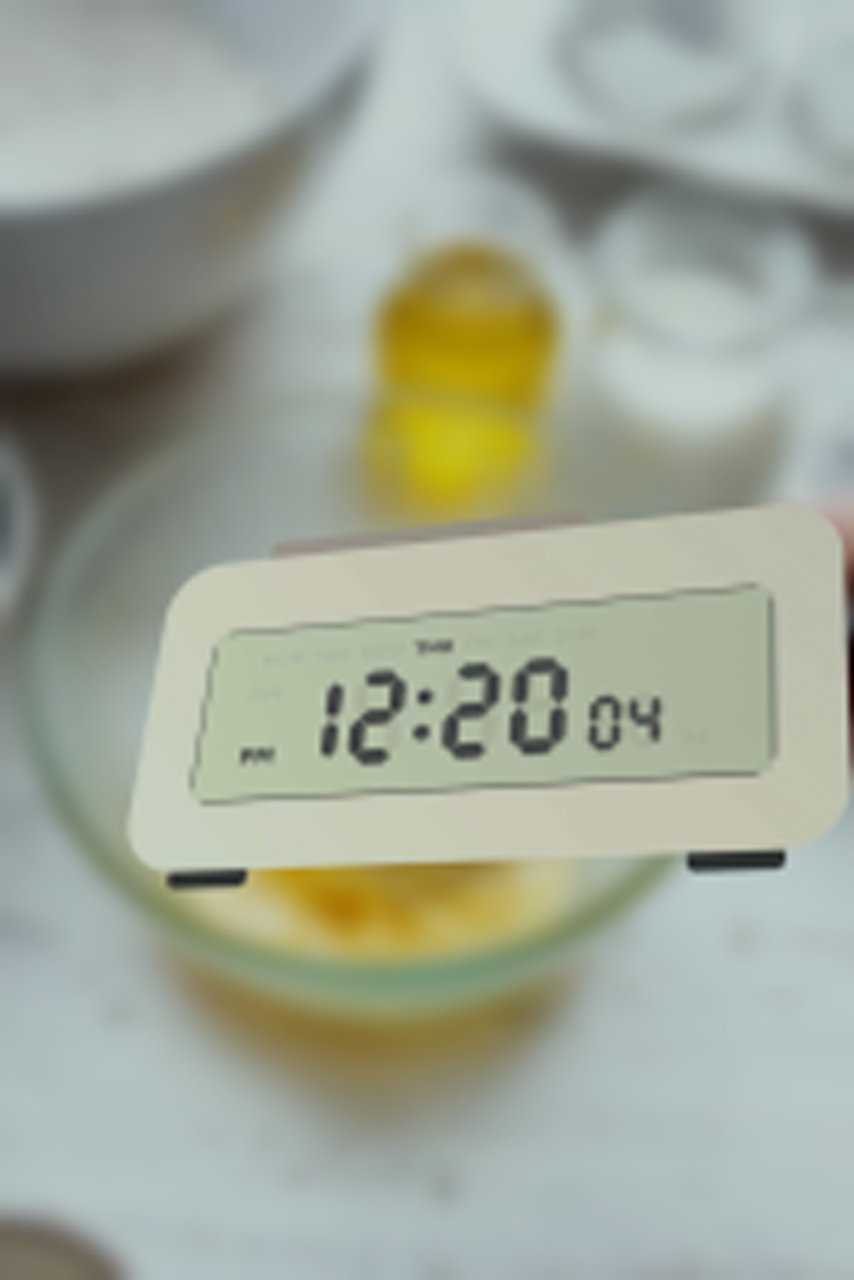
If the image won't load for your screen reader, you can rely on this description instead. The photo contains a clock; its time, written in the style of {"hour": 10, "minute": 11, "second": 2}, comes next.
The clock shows {"hour": 12, "minute": 20, "second": 4}
